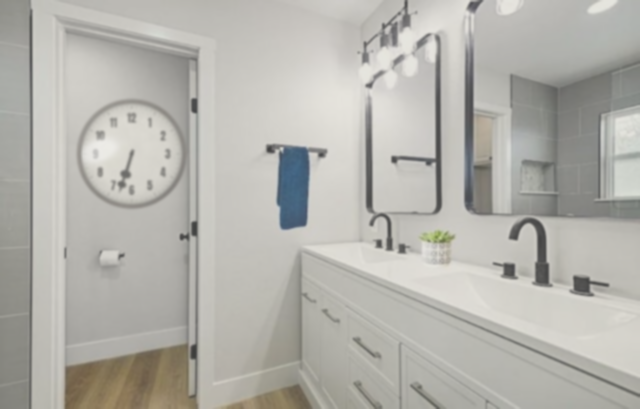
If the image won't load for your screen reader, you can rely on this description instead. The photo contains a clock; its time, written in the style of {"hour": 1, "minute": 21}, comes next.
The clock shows {"hour": 6, "minute": 33}
